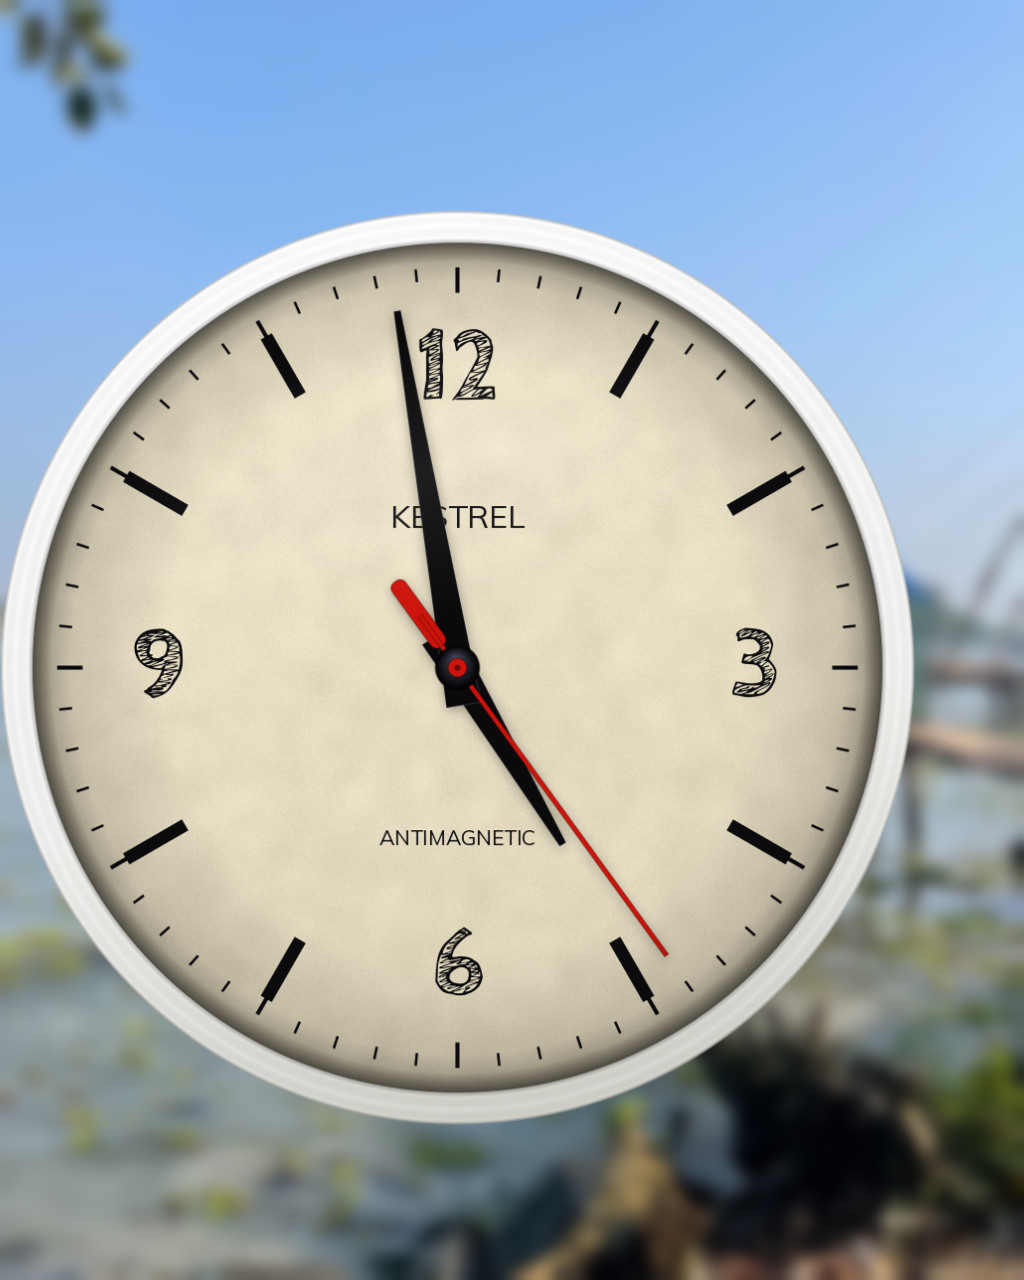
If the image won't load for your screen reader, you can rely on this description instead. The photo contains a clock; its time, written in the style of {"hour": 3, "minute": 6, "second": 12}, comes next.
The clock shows {"hour": 4, "minute": 58, "second": 24}
